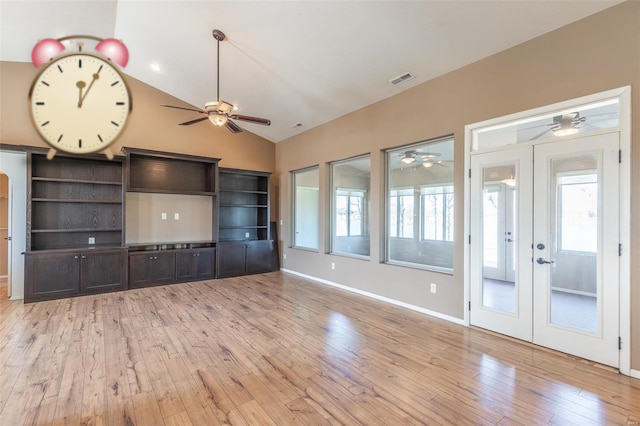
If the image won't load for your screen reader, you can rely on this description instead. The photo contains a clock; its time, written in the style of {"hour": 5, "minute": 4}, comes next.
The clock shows {"hour": 12, "minute": 5}
